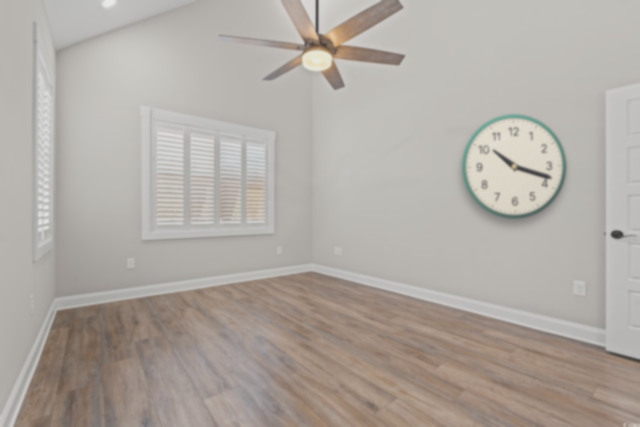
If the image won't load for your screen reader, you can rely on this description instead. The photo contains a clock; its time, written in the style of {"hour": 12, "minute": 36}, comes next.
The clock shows {"hour": 10, "minute": 18}
